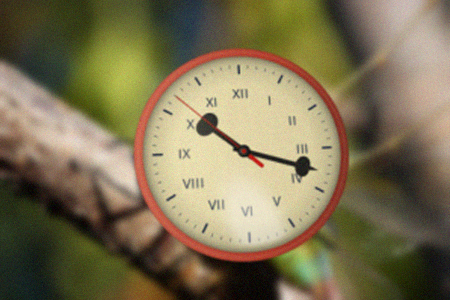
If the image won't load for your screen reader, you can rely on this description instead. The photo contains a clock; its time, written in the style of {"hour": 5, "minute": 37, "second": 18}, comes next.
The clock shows {"hour": 10, "minute": 17, "second": 52}
